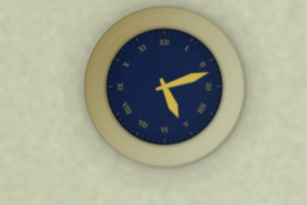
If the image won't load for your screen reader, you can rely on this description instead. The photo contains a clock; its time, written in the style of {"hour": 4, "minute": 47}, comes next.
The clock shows {"hour": 5, "minute": 12}
